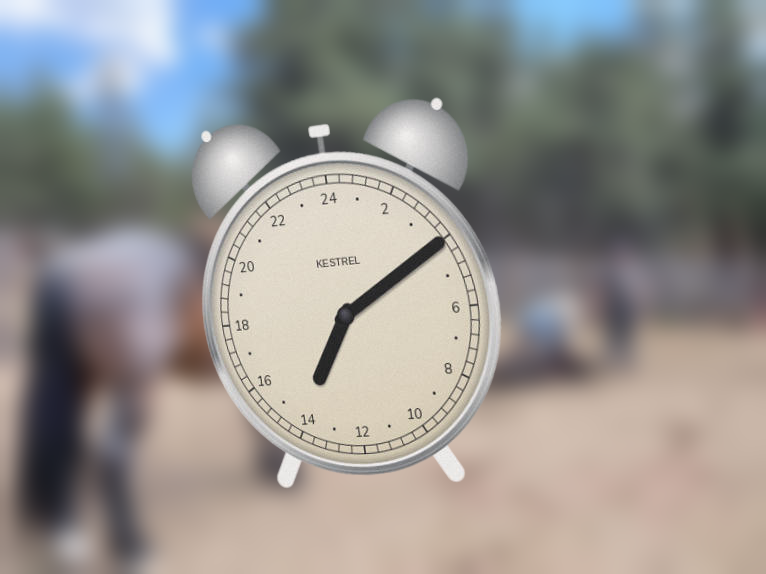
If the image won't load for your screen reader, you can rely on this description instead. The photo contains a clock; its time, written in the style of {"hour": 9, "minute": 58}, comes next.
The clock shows {"hour": 14, "minute": 10}
